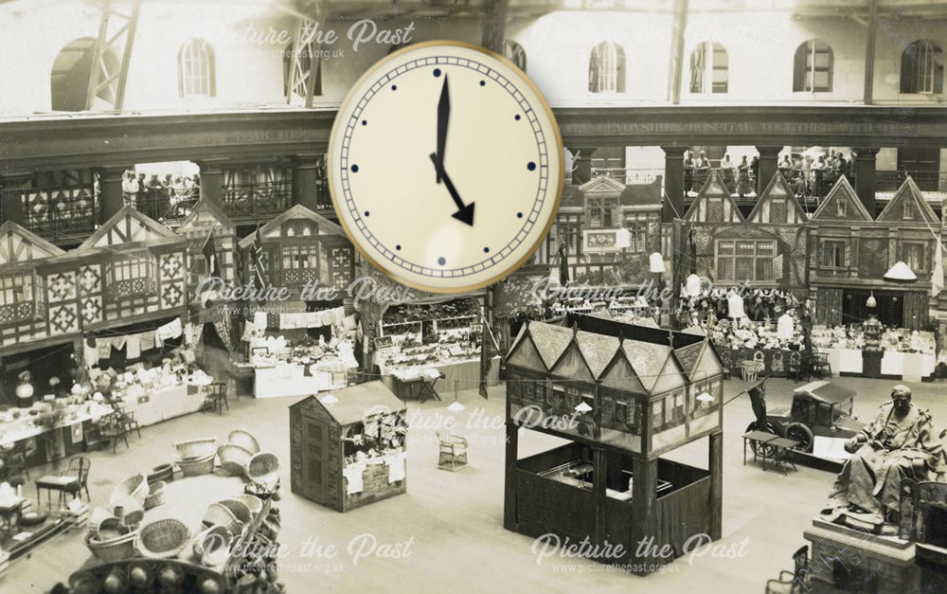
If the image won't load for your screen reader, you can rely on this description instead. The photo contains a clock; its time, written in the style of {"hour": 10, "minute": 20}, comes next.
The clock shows {"hour": 5, "minute": 1}
